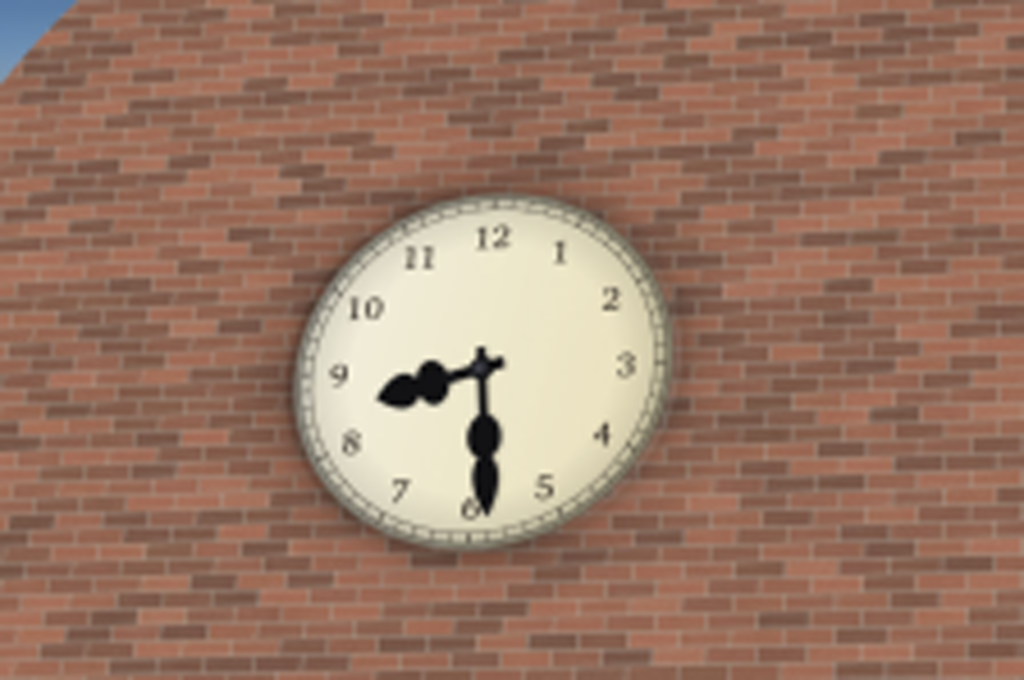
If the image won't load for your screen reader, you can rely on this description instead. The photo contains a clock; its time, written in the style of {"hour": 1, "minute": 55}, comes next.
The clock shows {"hour": 8, "minute": 29}
